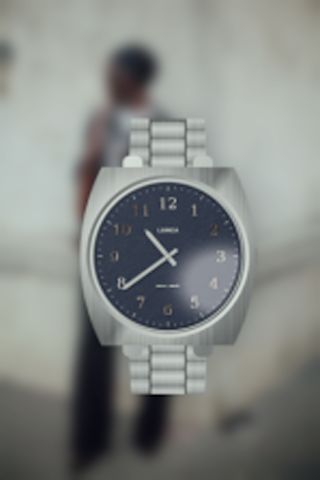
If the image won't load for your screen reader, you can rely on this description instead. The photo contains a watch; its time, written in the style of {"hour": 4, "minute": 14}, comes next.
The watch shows {"hour": 10, "minute": 39}
